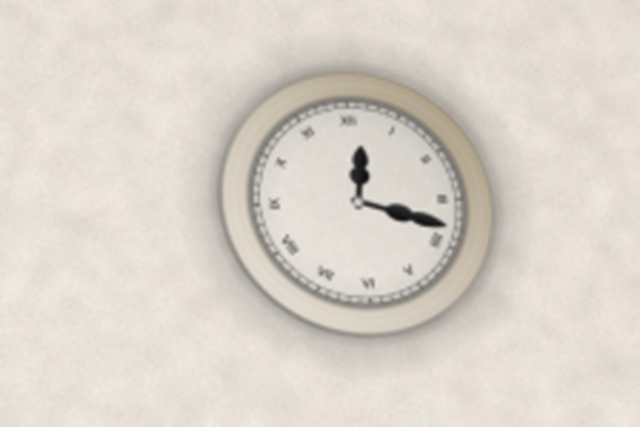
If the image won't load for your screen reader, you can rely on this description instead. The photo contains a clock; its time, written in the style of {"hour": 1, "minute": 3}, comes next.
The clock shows {"hour": 12, "minute": 18}
